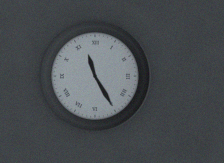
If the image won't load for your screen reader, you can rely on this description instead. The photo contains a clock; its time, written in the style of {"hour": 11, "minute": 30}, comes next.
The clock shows {"hour": 11, "minute": 25}
